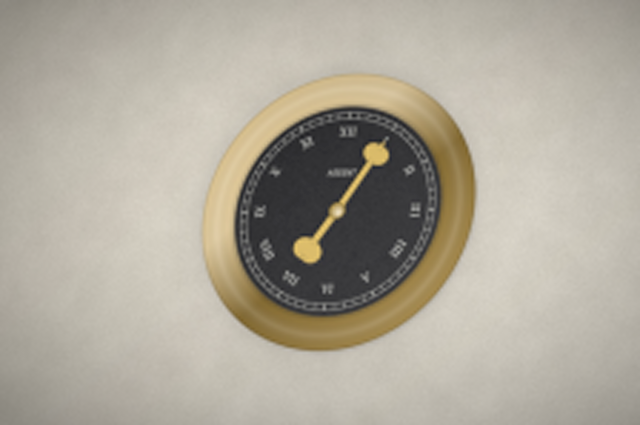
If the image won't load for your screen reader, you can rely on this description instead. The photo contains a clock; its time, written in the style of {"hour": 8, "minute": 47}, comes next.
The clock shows {"hour": 7, "minute": 5}
